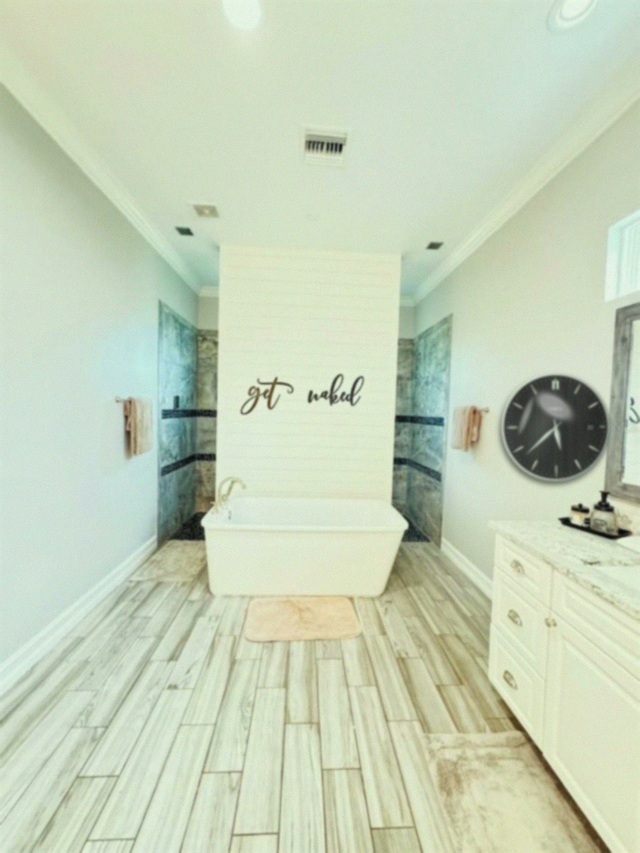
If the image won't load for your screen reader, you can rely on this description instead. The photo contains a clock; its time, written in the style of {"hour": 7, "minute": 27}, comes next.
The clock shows {"hour": 5, "minute": 38}
